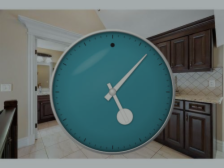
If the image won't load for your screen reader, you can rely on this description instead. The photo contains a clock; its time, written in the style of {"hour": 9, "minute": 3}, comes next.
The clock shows {"hour": 5, "minute": 7}
